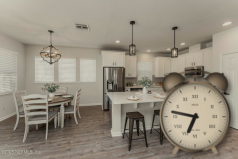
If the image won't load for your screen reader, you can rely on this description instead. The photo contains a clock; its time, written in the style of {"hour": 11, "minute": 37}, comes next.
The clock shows {"hour": 6, "minute": 47}
